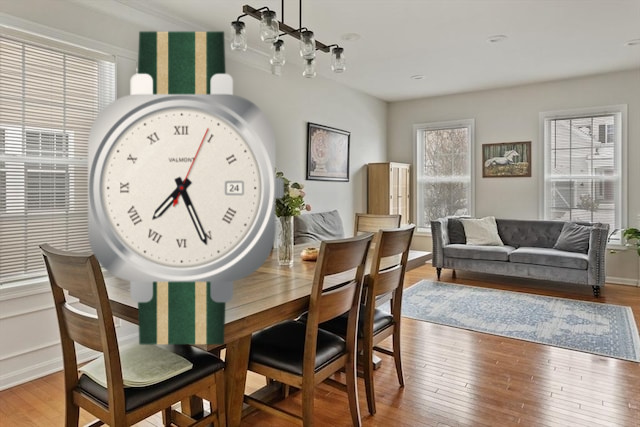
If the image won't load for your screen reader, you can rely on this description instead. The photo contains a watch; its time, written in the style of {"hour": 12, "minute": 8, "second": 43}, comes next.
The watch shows {"hour": 7, "minute": 26, "second": 4}
